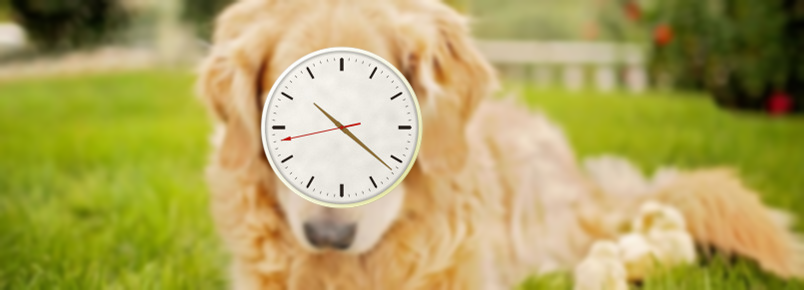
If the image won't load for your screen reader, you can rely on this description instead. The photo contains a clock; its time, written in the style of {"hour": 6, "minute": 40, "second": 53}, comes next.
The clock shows {"hour": 10, "minute": 21, "second": 43}
